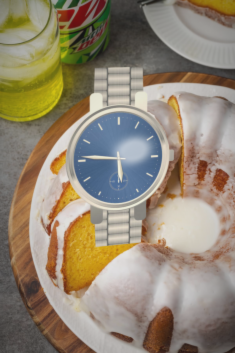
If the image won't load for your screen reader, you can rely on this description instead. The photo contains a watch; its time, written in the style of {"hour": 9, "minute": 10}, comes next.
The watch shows {"hour": 5, "minute": 46}
